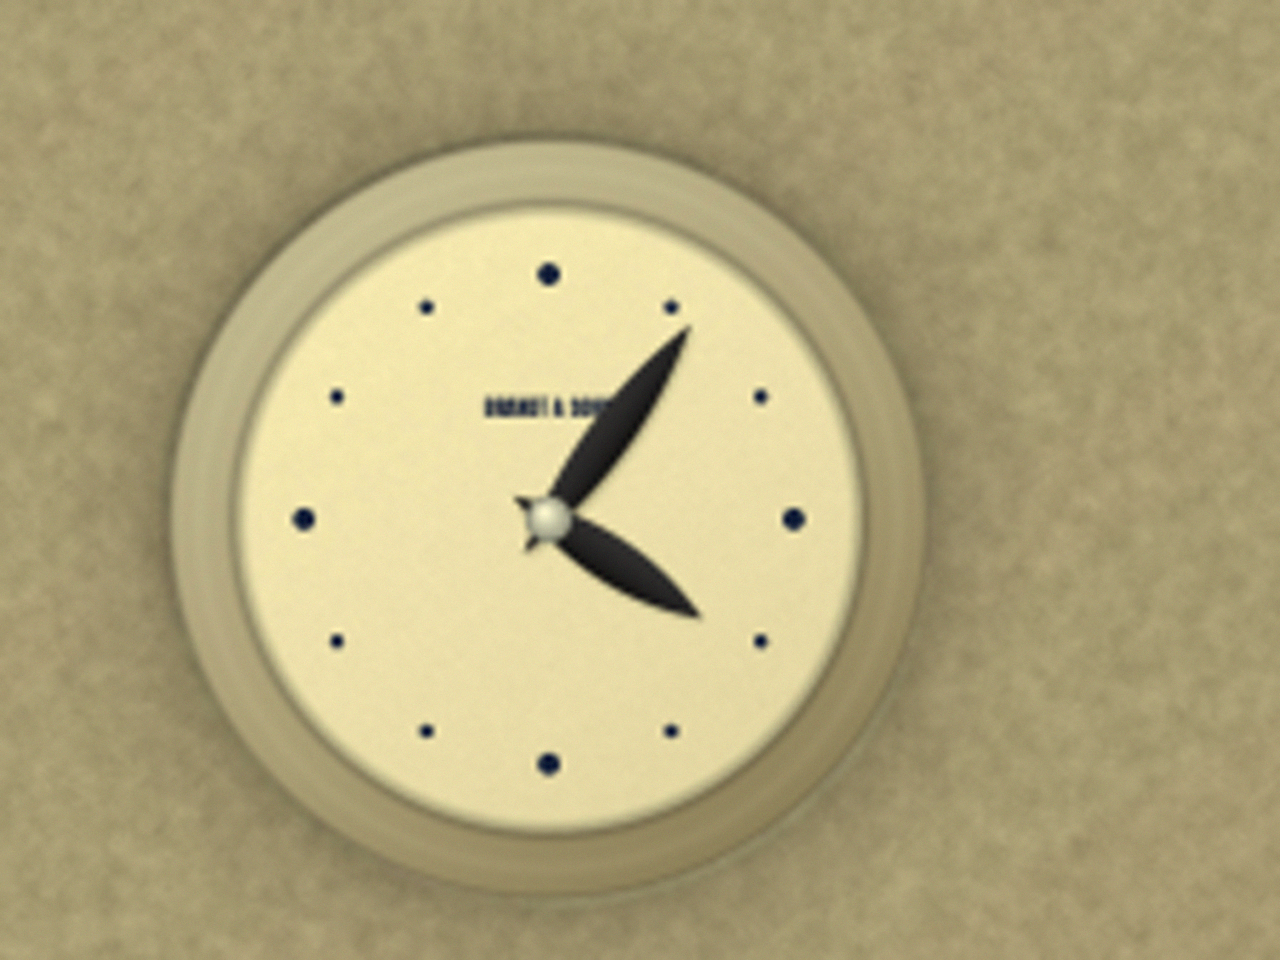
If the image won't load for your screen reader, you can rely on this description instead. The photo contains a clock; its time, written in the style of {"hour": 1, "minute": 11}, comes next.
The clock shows {"hour": 4, "minute": 6}
